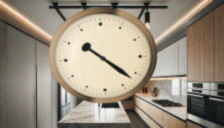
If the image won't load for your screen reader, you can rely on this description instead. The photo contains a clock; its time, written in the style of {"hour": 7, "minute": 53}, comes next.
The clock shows {"hour": 10, "minute": 22}
